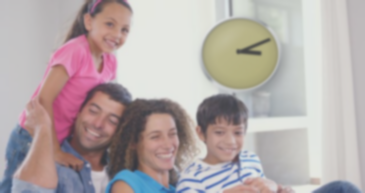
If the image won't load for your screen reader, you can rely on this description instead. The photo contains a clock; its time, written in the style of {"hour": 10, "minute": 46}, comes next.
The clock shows {"hour": 3, "minute": 11}
